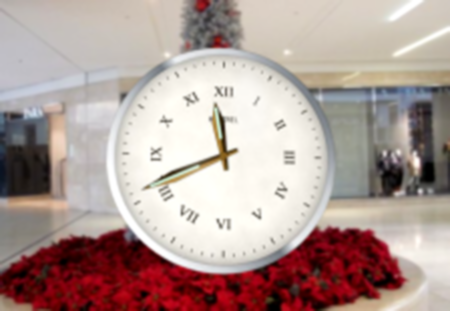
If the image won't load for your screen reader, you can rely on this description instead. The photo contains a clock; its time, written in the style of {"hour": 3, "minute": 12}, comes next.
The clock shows {"hour": 11, "minute": 41}
